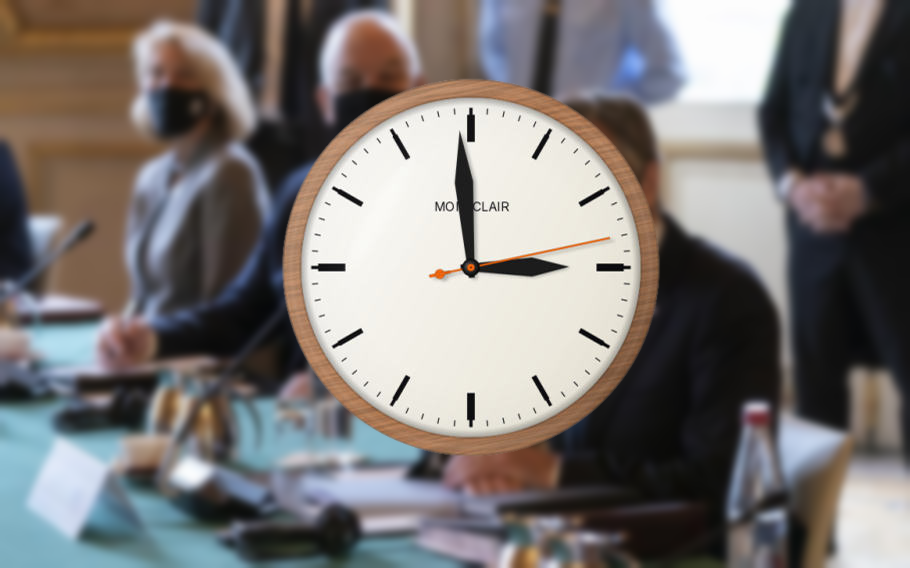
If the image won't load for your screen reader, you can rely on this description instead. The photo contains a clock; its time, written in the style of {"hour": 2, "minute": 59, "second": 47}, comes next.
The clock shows {"hour": 2, "minute": 59, "second": 13}
